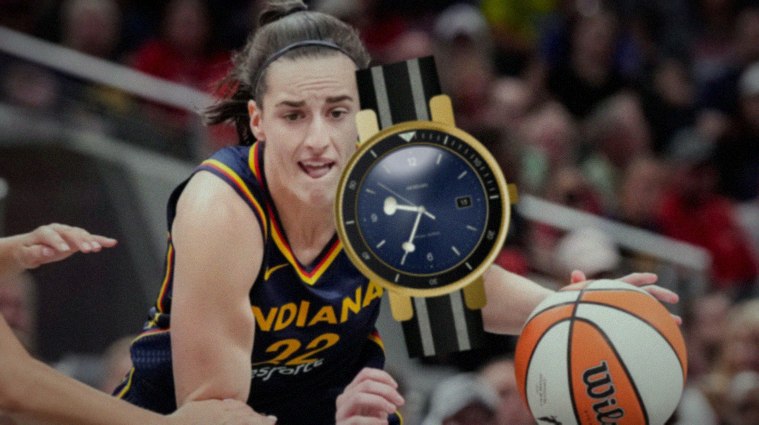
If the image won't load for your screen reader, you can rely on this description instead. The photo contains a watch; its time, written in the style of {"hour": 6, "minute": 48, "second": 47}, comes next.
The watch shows {"hour": 9, "minute": 34, "second": 52}
